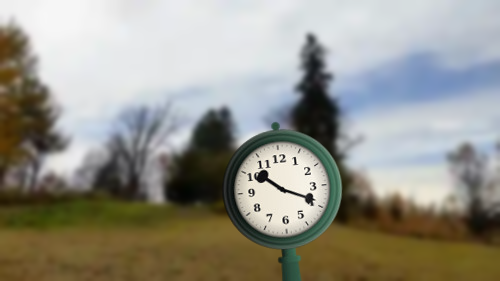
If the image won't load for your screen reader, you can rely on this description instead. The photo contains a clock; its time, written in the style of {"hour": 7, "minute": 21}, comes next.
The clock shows {"hour": 10, "minute": 19}
